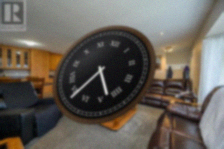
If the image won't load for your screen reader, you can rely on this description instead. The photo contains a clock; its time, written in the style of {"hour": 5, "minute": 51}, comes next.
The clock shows {"hour": 4, "minute": 34}
